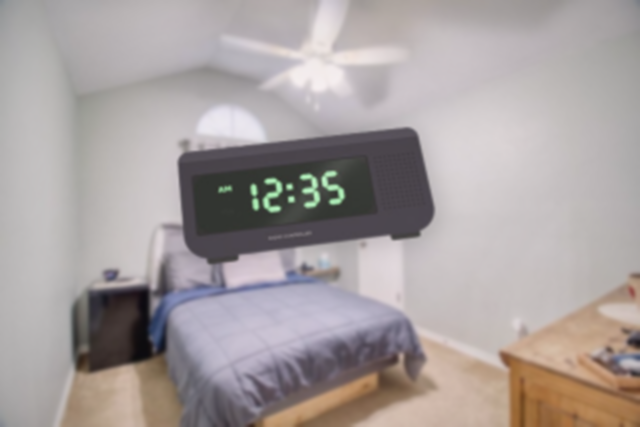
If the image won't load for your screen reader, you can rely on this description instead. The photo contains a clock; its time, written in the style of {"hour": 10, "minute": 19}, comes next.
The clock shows {"hour": 12, "minute": 35}
